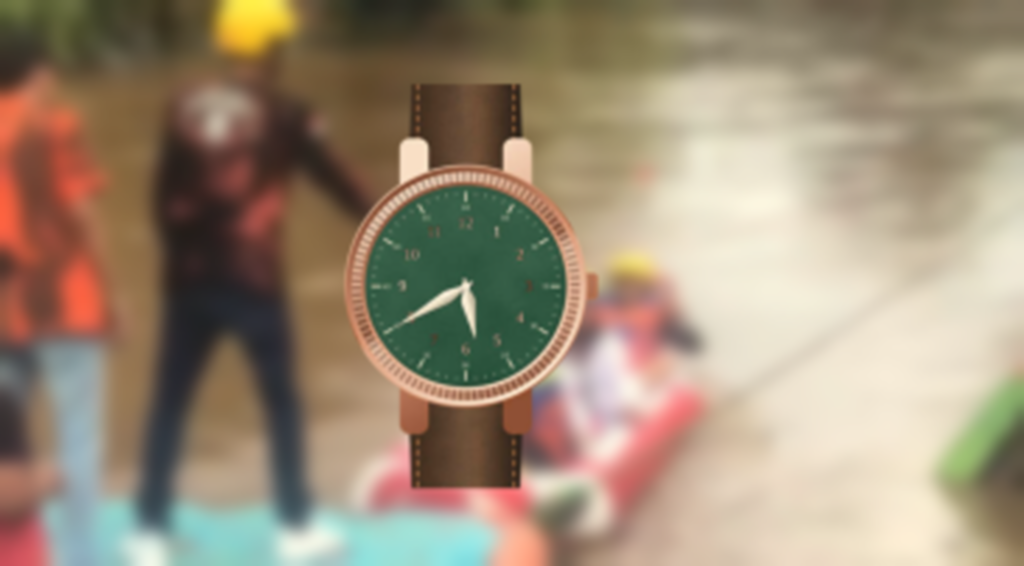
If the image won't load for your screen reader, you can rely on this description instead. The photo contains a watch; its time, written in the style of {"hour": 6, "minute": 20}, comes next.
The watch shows {"hour": 5, "minute": 40}
